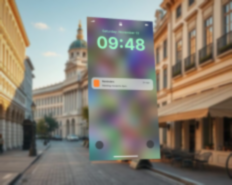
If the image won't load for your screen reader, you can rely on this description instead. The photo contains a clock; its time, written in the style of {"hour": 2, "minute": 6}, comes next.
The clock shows {"hour": 9, "minute": 48}
